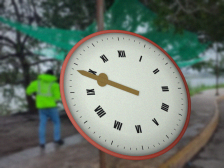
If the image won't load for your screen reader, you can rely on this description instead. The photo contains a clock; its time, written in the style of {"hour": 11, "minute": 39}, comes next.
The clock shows {"hour": 9, "minute": 49}
